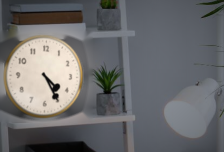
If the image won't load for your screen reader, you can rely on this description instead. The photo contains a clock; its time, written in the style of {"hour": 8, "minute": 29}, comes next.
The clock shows {"hour": 4, "minute": 25}
